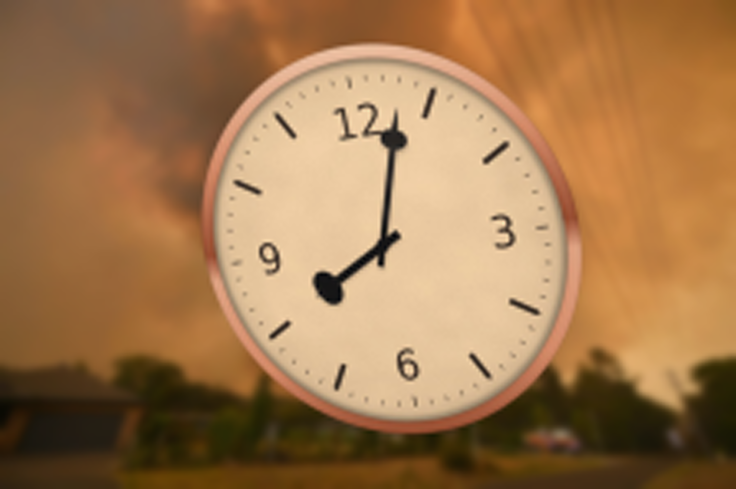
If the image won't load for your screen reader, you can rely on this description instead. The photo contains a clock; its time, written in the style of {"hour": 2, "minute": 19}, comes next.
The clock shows {"hour": 8, "minute": 3}
